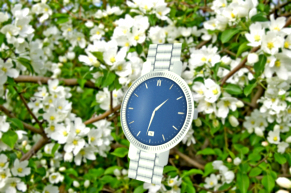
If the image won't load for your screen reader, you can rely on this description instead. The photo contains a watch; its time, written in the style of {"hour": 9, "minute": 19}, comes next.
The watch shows {"hour": 1, "minute": 32}
